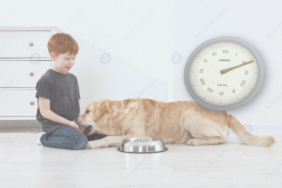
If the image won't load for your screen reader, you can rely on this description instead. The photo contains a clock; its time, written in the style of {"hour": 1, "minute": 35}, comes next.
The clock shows {"hour": 2, "minute": 11}
